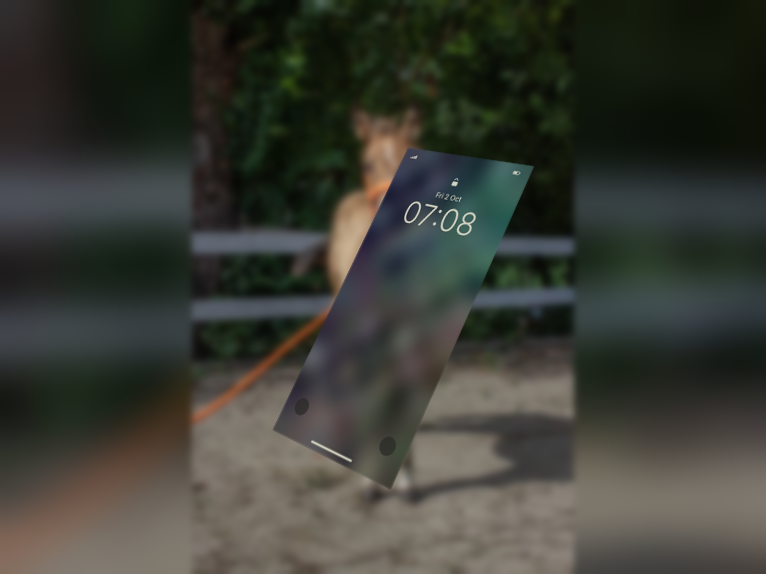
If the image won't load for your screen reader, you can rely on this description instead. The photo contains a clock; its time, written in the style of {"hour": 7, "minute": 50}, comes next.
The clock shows {"hour": 7, "minute": 8}
